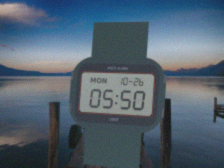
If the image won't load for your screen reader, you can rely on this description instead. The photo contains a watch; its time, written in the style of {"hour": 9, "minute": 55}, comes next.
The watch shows {"hour": 5, "minute": 50}
